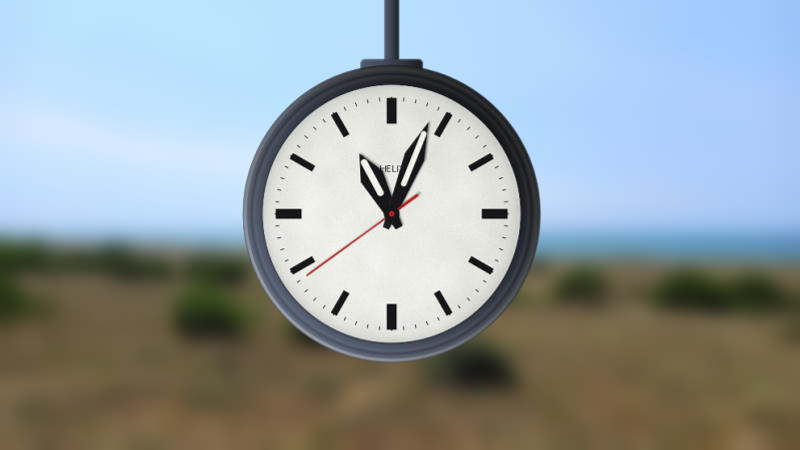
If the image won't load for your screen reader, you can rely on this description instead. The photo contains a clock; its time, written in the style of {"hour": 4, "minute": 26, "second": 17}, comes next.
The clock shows {"hour": 11, "minute": 3, "second": 39}
